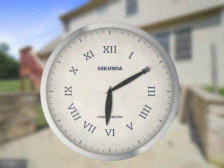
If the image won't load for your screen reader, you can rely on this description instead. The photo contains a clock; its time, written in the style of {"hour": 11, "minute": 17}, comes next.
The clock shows {"hour": 6, "minute": 10}
